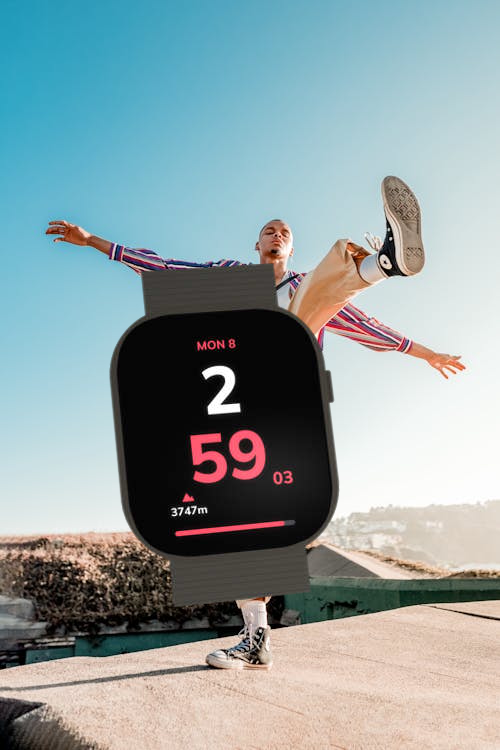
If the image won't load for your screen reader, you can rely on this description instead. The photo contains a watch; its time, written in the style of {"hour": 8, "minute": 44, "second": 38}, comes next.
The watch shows {"hour": 2, "minute": 59, "second": 3}
